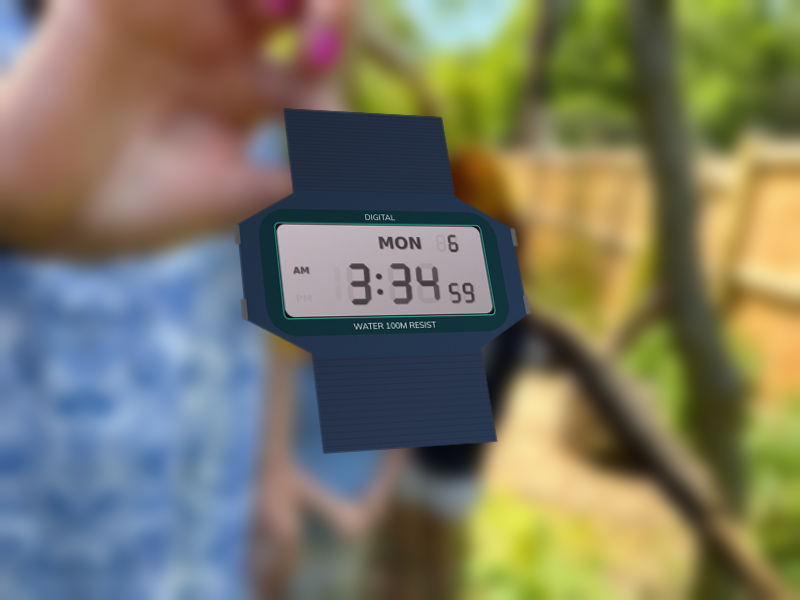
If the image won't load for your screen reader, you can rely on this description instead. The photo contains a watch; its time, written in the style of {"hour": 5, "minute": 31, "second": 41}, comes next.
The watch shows {"hour": 3, "minute": 34, "second": 59}
